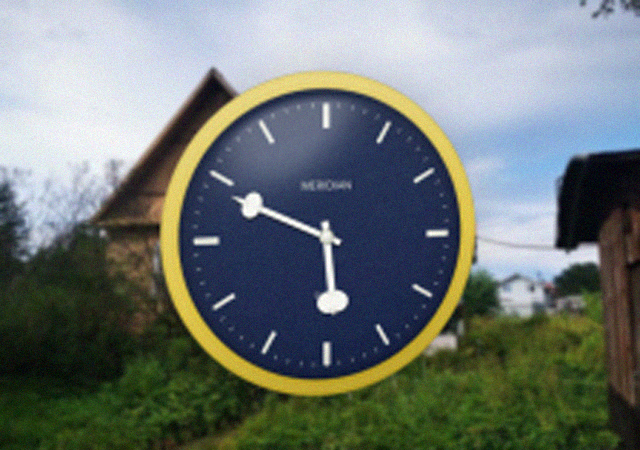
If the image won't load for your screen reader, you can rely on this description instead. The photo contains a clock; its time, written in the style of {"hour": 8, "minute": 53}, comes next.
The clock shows {"hour": 5, "minute": 49}
